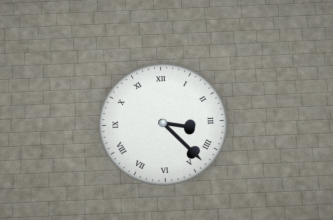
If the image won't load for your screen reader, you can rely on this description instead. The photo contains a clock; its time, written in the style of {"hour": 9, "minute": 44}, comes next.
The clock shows {"hour": 3, "minute": 23}
